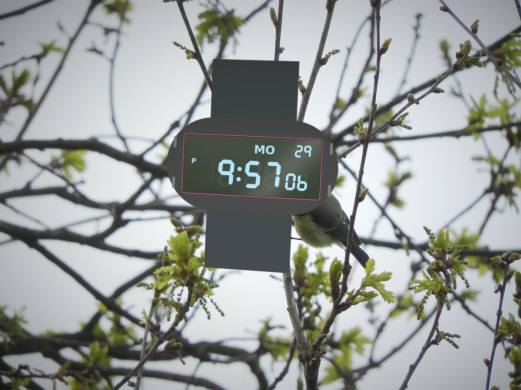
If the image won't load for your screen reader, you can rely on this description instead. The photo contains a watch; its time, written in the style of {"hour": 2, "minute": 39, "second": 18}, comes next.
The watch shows {"hour": 9, "minute": 57, "second": 6}
